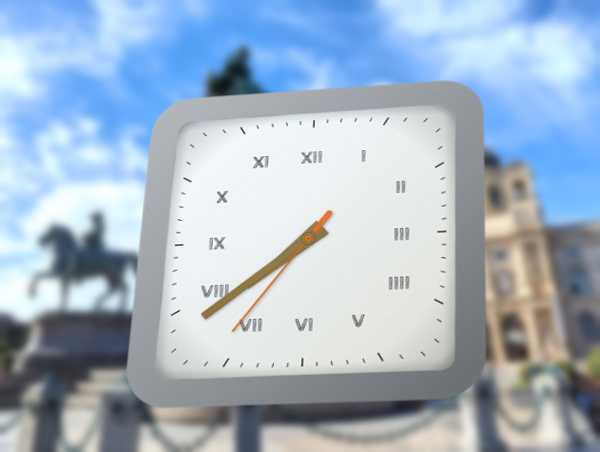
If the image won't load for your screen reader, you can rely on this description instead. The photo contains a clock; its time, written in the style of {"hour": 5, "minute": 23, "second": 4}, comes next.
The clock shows {"hour": 7, "minute": 38, "second": 36}
